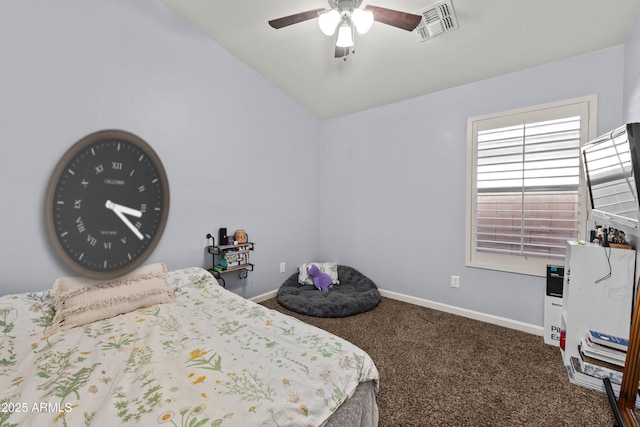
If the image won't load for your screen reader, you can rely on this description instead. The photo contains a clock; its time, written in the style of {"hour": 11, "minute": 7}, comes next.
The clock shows {"hour": 3, "minute": 21}
